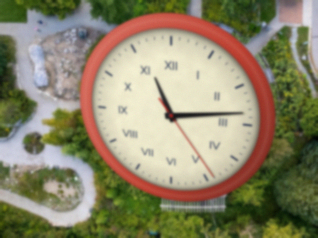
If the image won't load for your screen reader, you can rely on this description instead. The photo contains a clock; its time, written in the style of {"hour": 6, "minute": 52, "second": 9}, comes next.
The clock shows {"hour": 11, "minute": 13, "second": 24}
